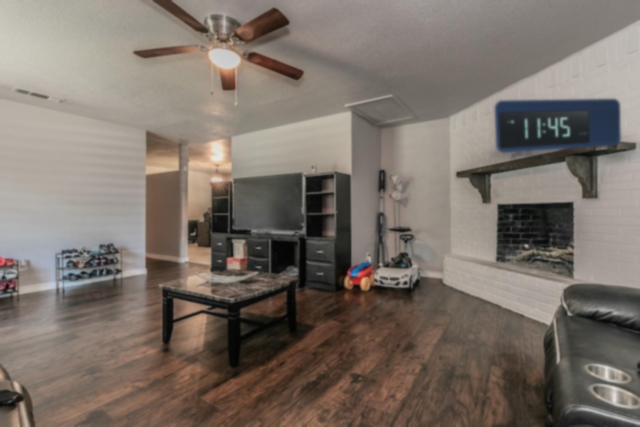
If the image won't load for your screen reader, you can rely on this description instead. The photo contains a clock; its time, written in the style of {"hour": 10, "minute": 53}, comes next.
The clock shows {"hour": 11, "minute": 45}
